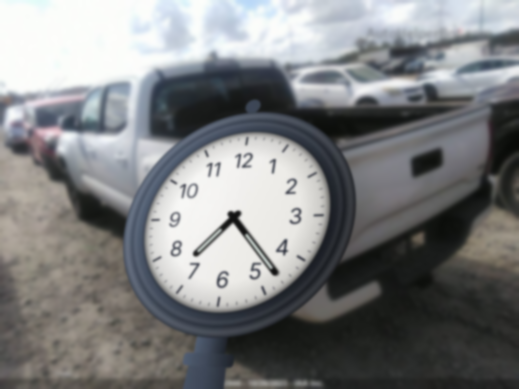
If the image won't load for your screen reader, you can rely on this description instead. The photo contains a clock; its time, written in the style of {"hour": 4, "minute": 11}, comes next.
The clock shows {"hour": 7, "minute": 23}
